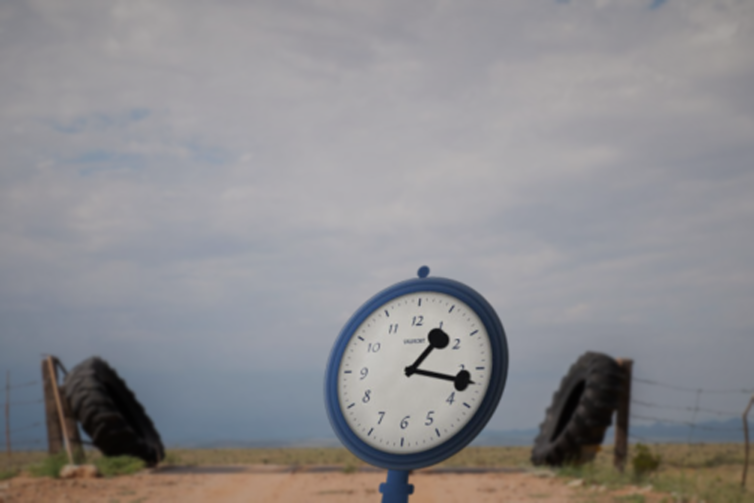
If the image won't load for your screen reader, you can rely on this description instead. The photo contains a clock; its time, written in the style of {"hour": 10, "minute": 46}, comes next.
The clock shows {"hour": 1, "minute": 17}
